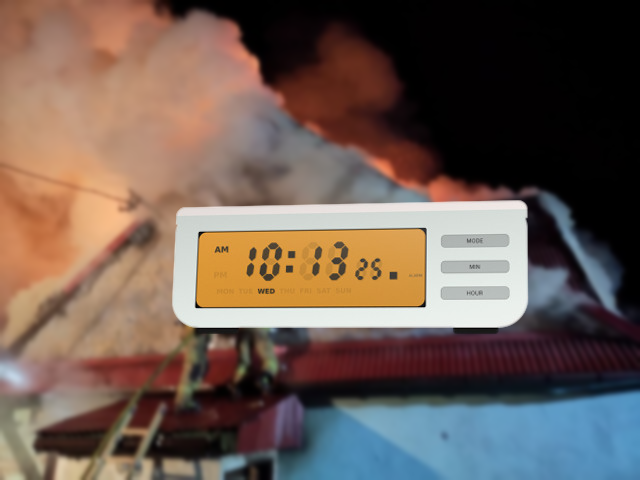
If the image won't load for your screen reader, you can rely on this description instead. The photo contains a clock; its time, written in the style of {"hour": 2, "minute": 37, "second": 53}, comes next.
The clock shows {"hour": 10, "minute": 13, "second": 25}
